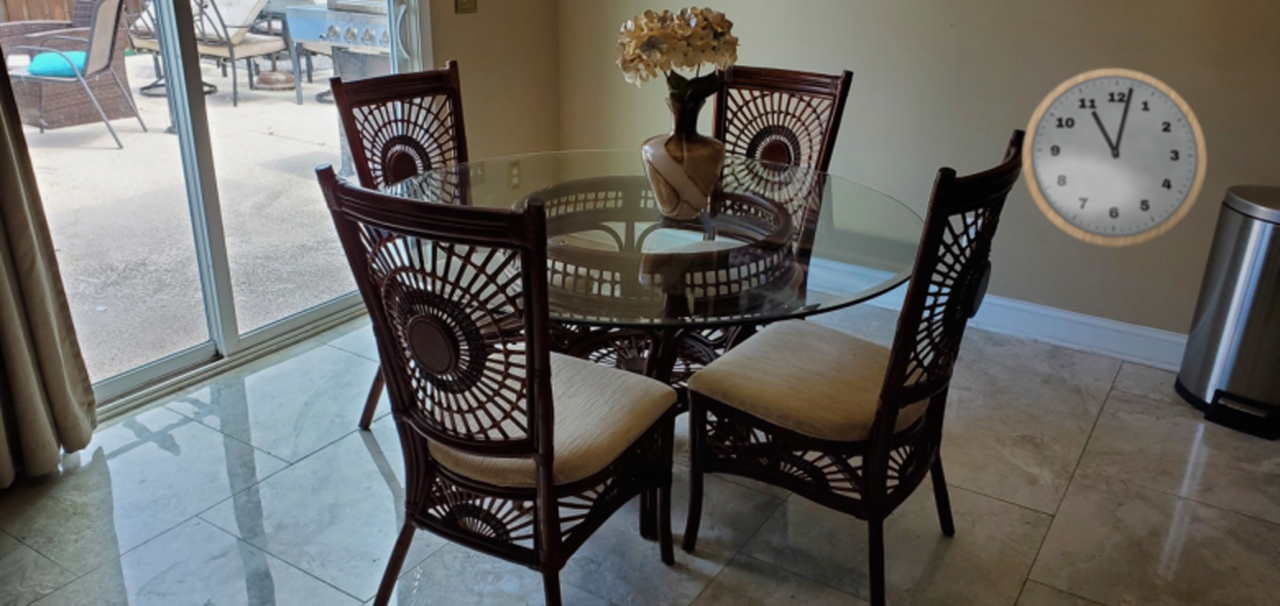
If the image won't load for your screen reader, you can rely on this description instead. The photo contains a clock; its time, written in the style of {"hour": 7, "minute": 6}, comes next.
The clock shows {"hour": 11, "minute": 2}
